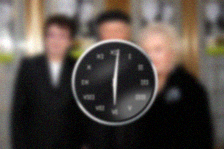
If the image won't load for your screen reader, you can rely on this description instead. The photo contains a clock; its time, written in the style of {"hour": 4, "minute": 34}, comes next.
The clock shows {"hour": 6, "minute": 1}
